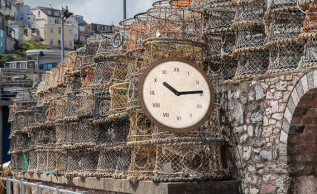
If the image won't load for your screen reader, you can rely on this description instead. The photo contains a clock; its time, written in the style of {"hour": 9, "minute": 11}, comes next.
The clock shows {"hour": 10, "minute": 14}
